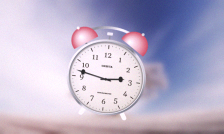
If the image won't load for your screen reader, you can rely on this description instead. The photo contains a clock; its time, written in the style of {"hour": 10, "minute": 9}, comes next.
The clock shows {"hour": 2, "minute": 47}
